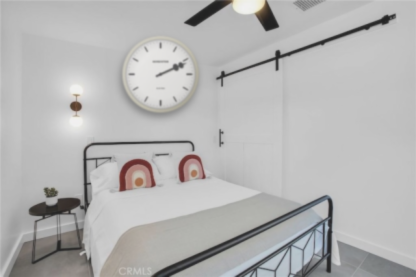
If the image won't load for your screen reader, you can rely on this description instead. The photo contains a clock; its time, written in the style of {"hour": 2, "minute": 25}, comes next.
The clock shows {"hour": 2, "minute": 11}
